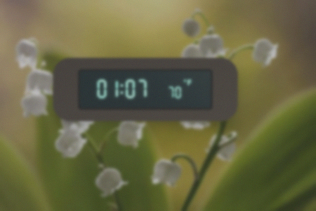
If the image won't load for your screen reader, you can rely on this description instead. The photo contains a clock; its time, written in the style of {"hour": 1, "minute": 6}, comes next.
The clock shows {"hour": 1, "minute": 7}
